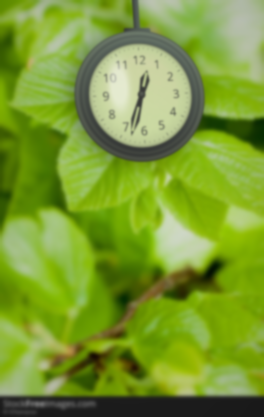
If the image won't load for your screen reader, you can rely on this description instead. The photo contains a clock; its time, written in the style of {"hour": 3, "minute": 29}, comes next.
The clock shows {"hour": 12, "minute": 33}
